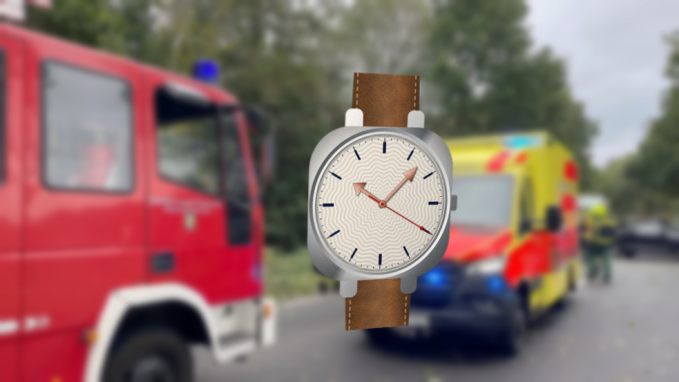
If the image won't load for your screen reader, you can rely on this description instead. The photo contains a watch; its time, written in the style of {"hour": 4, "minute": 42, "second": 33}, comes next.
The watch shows {"hour": 10, "minute": 7, "second": 20}
